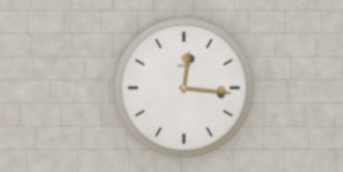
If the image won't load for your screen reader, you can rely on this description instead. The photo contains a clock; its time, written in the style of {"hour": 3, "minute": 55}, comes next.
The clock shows {"hour": 12, "minute": 16}
